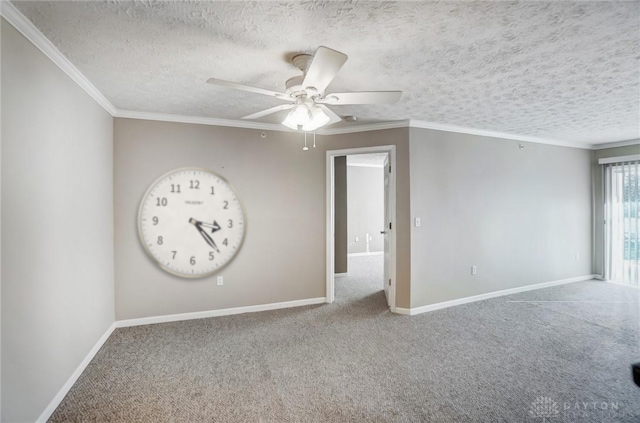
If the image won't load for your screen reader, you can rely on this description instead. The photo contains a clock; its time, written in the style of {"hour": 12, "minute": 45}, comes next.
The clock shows {"hour": 3, "minute": 23}
